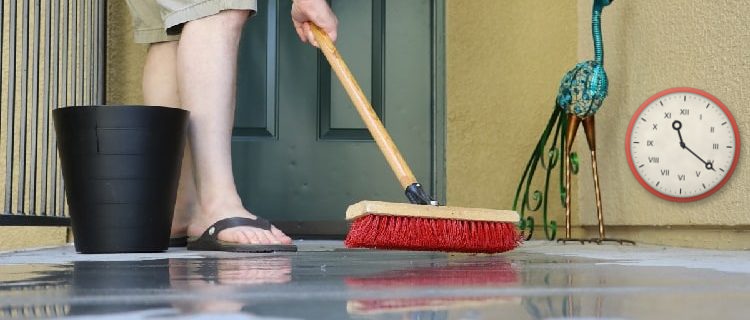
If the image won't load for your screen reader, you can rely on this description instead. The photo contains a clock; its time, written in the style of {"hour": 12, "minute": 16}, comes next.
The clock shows {"hour": 11, "minute": 21}
